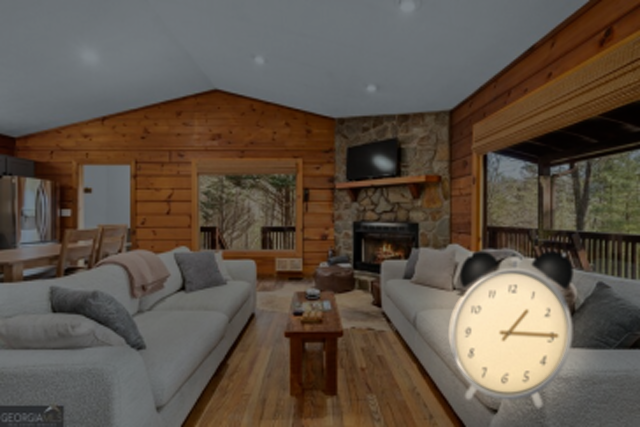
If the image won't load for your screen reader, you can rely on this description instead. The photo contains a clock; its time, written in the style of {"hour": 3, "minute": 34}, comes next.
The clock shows {"hour": 1, "minute": 15}
